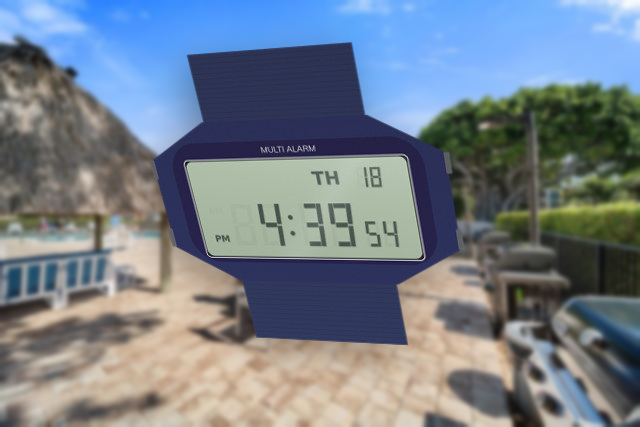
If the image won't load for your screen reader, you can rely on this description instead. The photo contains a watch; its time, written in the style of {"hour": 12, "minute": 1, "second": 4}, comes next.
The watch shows {"hour": 4, "minute": 39, "second": 54}
